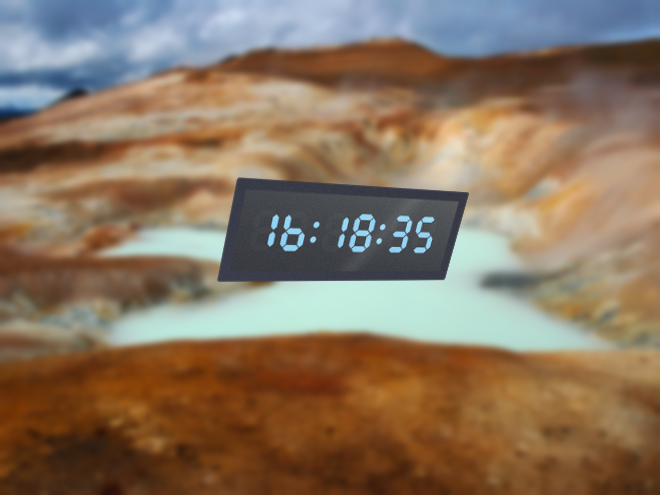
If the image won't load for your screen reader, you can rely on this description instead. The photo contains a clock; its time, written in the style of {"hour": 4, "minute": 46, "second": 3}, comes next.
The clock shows {"hour": 16, "minute": 18, "second": 35}
